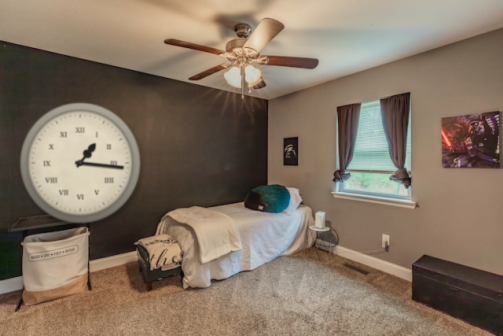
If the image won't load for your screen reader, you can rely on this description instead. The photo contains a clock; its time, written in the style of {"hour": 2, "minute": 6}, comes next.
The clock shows {"hour": 1, "minute": 16}
